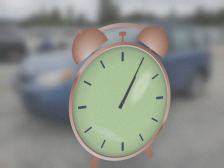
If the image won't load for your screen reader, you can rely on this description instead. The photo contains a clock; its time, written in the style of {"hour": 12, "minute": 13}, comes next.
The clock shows {"hour": 1, "minute": 5}
